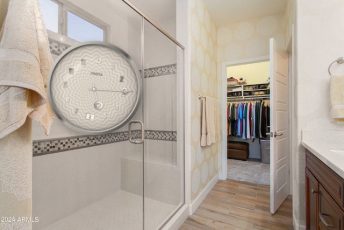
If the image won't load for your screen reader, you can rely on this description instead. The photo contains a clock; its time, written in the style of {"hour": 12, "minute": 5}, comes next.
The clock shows {"hour": 5, "minute": 14}
